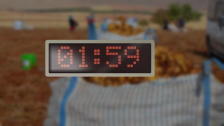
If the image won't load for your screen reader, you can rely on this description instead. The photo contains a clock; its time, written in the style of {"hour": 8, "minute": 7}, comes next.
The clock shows {"hour": 1, "minute": 59}
